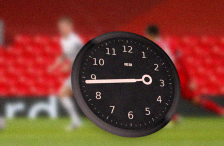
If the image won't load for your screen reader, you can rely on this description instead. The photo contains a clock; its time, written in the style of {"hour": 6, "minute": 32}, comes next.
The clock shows {"hour": 2, "minute": 44}
